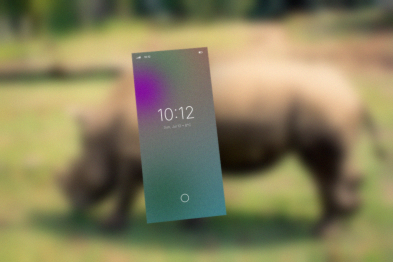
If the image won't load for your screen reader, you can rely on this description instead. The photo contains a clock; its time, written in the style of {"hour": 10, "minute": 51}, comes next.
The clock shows {"hour": 10, "minute": 12}
